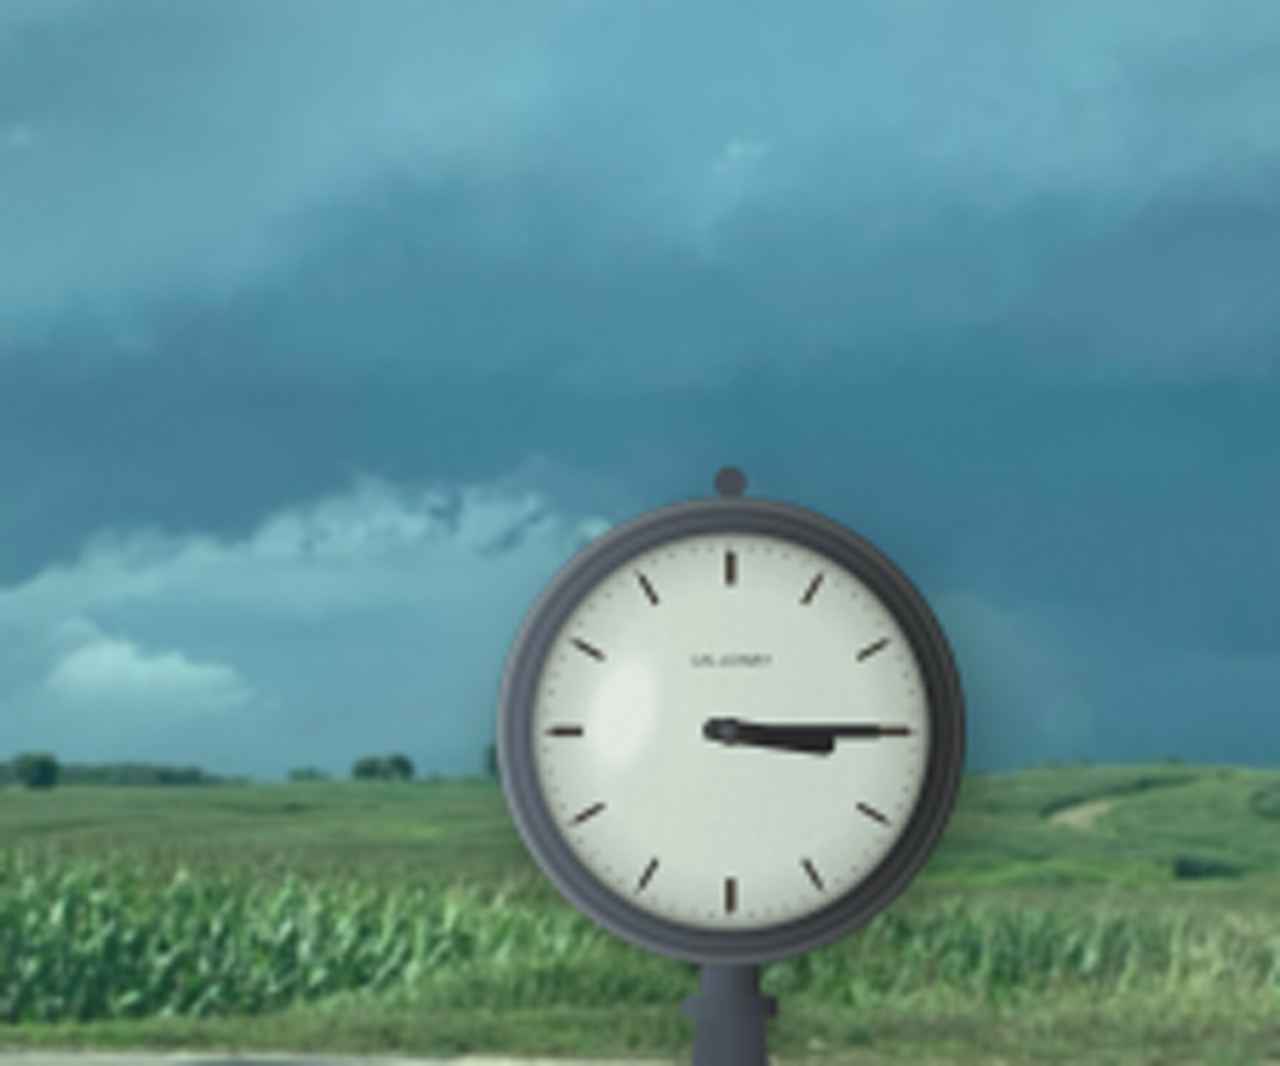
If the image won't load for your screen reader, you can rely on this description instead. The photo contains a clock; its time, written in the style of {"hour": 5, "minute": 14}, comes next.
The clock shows {"hour": 3, "minute": 15}
